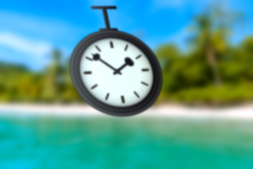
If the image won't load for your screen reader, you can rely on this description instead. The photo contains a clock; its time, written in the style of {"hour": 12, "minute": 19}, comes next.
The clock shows {"hour": 1, "minute": 52}
